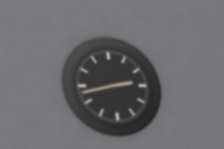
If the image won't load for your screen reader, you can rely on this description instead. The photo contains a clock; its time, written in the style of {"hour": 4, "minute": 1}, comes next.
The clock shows {"hour": 2, "minute": 43}
